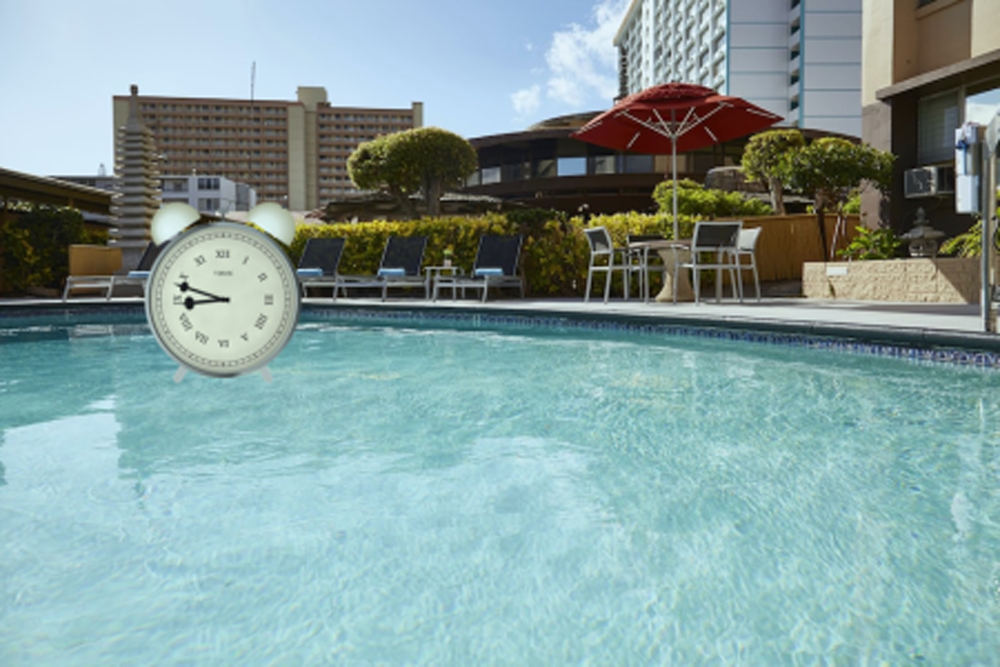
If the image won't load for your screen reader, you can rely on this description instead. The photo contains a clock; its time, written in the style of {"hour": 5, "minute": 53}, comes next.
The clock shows {"hour": 8, "minute": 48}
